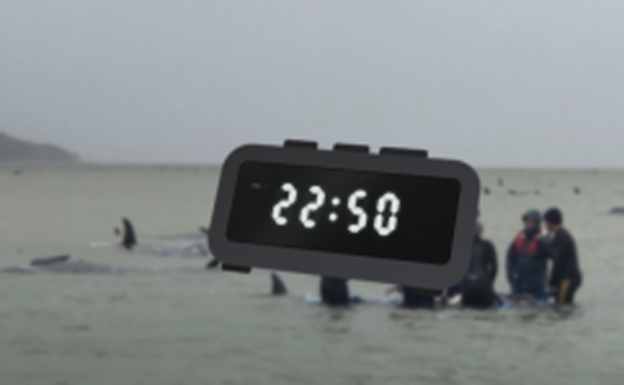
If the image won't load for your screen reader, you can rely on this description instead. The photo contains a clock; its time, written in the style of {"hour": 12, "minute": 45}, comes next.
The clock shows {"hour": 22, "minute": 50}
